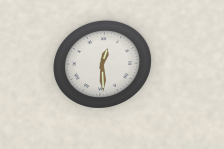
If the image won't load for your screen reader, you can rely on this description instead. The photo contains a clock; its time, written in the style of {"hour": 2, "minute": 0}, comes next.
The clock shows {"hour": 12, "minute": 29}
